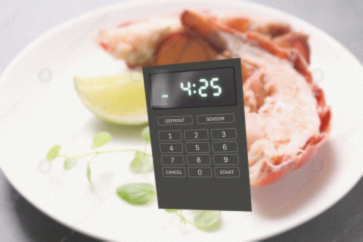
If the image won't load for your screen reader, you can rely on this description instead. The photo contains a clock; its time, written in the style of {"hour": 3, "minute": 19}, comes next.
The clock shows {"hour": 4, "minute": 25}
